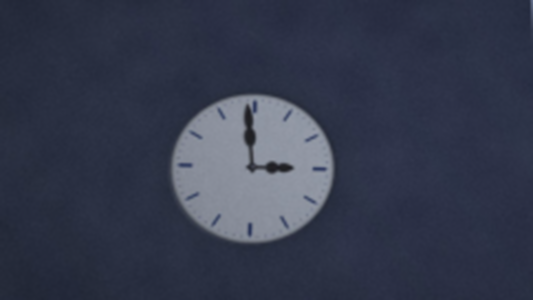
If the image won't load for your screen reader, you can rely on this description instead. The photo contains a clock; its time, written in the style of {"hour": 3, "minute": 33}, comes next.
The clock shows {"hour": 2, "minute": 59}
